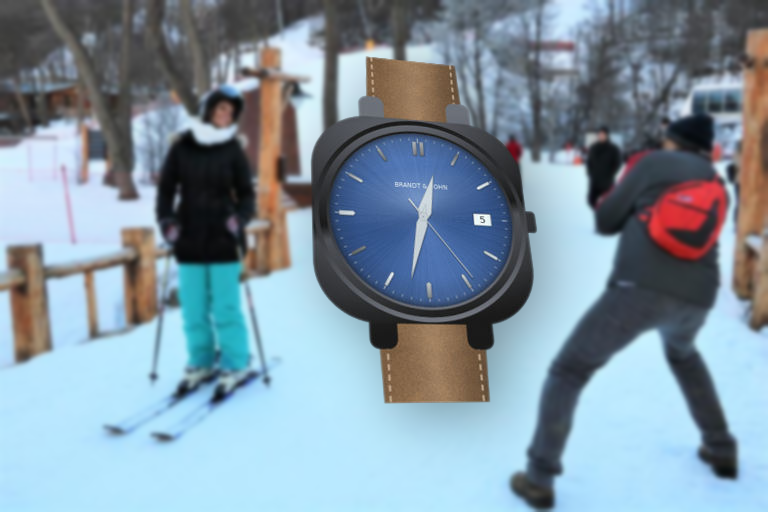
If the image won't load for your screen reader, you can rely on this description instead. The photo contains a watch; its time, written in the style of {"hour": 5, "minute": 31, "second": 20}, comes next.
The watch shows {"hour": 12, "minute": 32, "second": 24}
